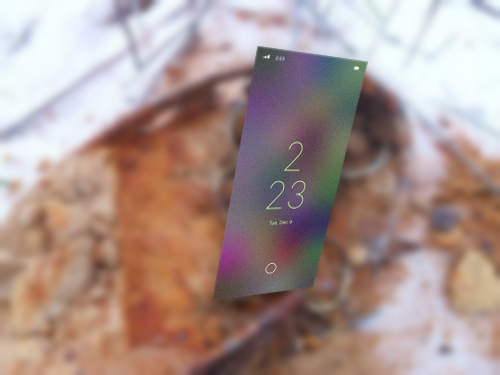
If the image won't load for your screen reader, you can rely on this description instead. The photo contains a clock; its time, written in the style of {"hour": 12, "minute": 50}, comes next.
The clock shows {"hour": 2, "minute": 23}
